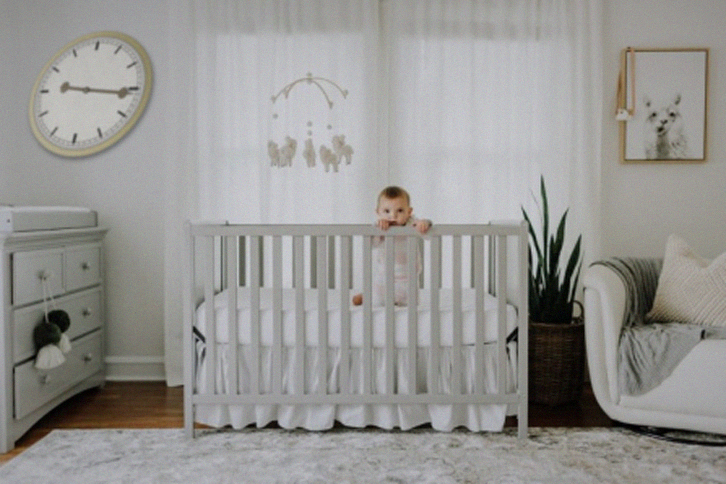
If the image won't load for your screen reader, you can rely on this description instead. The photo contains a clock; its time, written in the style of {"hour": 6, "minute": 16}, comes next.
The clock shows {"hour": 9, "minute": 16}
